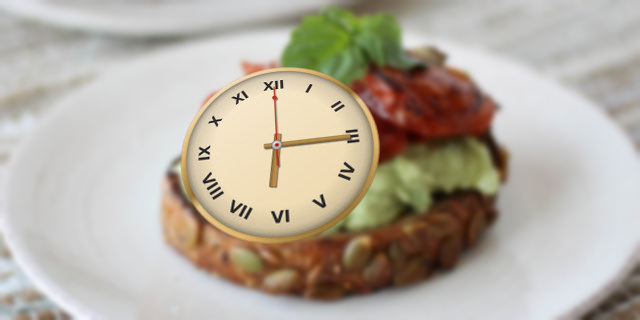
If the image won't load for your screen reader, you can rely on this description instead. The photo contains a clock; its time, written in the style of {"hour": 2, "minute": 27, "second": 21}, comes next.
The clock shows {"hour": 6, "minute": 15, "second": 0}
